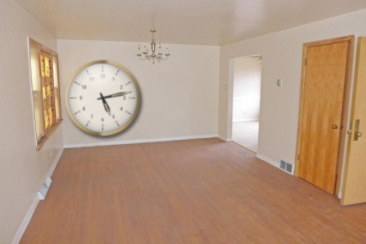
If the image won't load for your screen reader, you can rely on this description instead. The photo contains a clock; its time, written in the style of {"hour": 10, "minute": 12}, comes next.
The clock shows {"hour": 5, "minute": 13}
